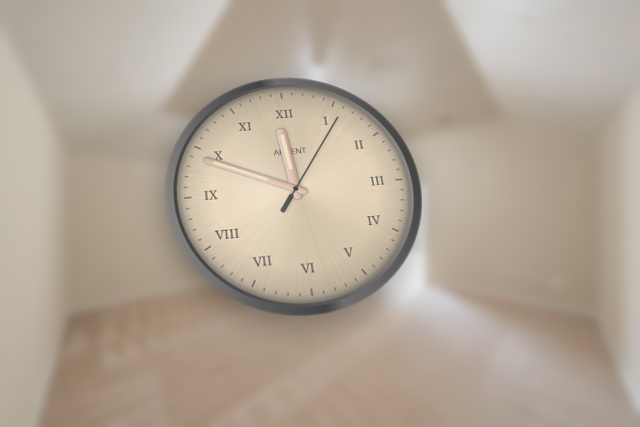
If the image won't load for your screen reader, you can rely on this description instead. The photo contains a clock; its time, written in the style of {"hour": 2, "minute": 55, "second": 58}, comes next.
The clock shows {"hour": 11, "minute": 49, "second": 6}
